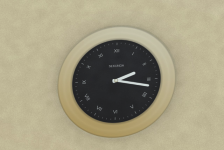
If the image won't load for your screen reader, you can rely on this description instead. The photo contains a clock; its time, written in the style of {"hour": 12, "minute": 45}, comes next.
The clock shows {"hour": 2, "minute": 17}
